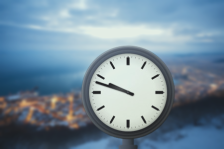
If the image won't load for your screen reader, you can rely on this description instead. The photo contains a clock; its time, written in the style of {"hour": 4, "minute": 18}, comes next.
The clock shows {"hour": 9, "minute": 48}
